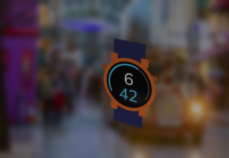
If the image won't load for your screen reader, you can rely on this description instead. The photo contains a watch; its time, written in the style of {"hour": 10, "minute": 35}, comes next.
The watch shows {"hour": 6, "minute": 42}
